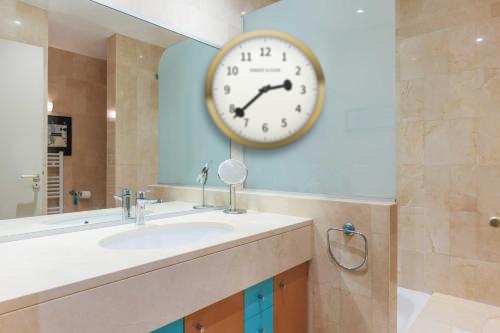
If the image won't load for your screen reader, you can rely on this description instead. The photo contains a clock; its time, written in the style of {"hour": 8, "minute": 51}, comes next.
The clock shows {"hour": 2, "minute": 38}
